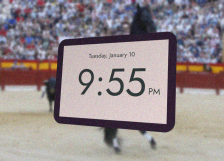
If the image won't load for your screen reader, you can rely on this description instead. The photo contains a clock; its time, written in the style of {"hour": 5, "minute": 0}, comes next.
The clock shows {"hour": 9, "minute": 55}
